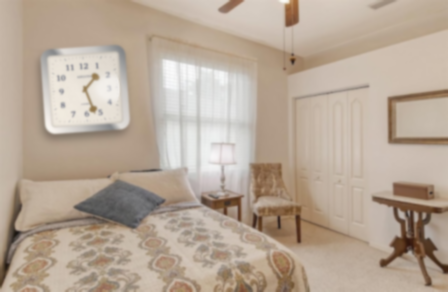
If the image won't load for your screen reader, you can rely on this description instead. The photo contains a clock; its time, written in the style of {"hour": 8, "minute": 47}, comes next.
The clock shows {"hour": 1, "minute": 27}
